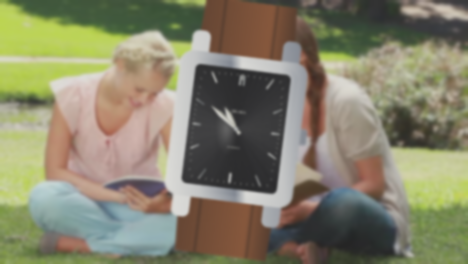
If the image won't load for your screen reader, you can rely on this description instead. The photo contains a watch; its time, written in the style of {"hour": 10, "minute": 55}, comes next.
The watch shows {"hour": 10, "minute": 51}
